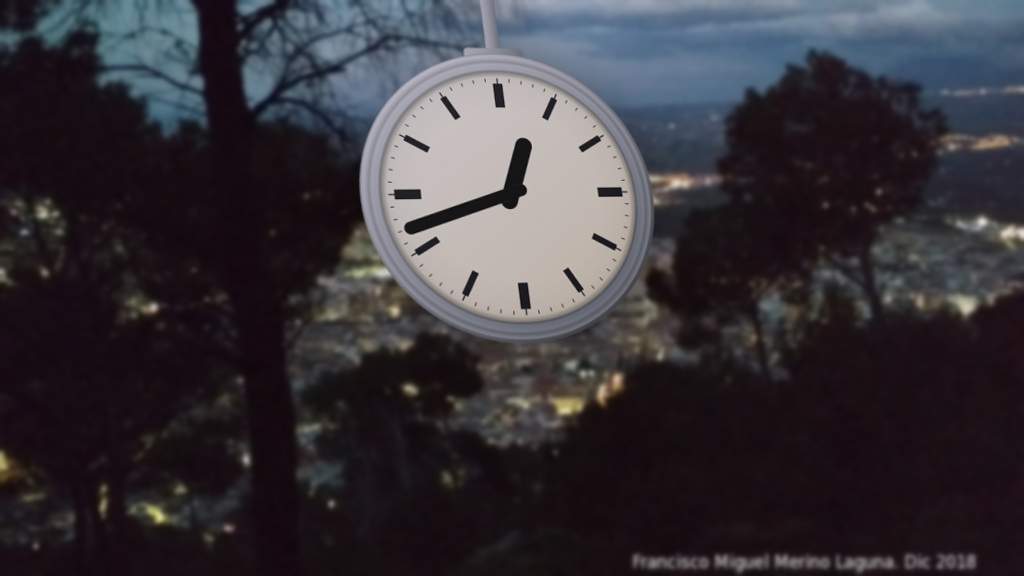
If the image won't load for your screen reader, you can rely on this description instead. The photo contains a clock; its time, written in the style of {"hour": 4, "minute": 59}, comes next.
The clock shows {"hour": 12, "minute": 42}
